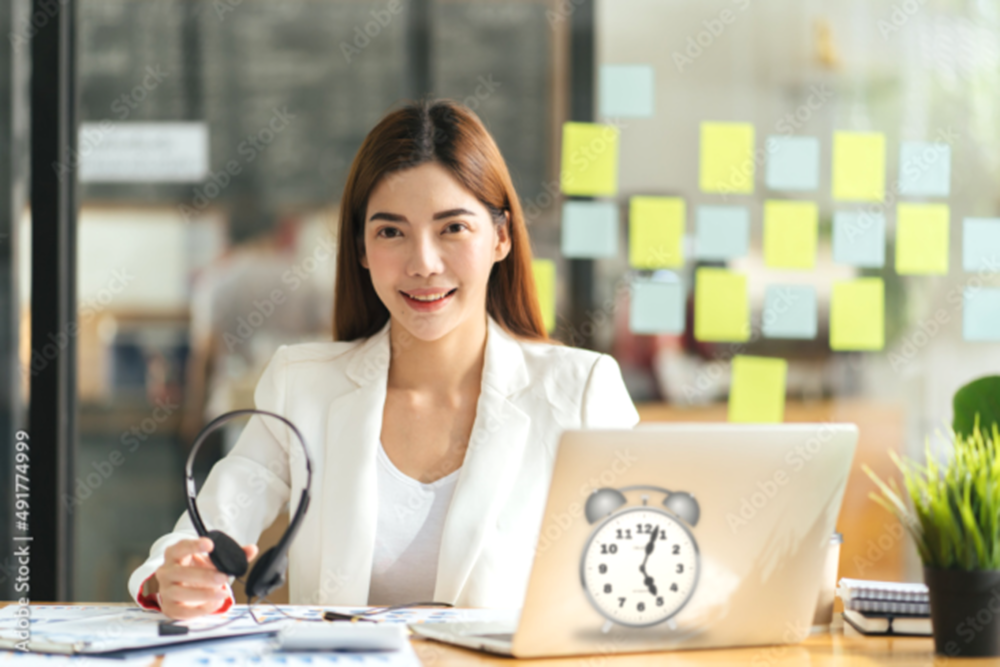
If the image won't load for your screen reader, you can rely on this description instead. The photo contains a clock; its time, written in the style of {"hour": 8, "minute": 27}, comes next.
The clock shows {"hour": 5, "minute": 3}
